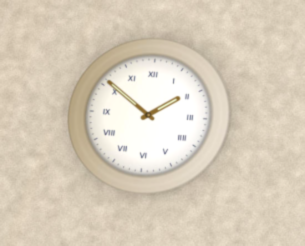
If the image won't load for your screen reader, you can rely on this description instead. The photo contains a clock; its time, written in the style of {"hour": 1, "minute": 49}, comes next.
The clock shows {"hour": 1, "minute": 51}
